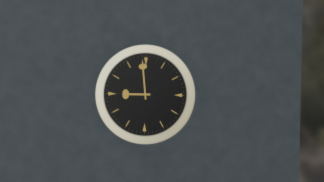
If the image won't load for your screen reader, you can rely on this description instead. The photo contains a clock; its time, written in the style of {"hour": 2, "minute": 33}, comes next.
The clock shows {"hour": 8, "minute": 59}
